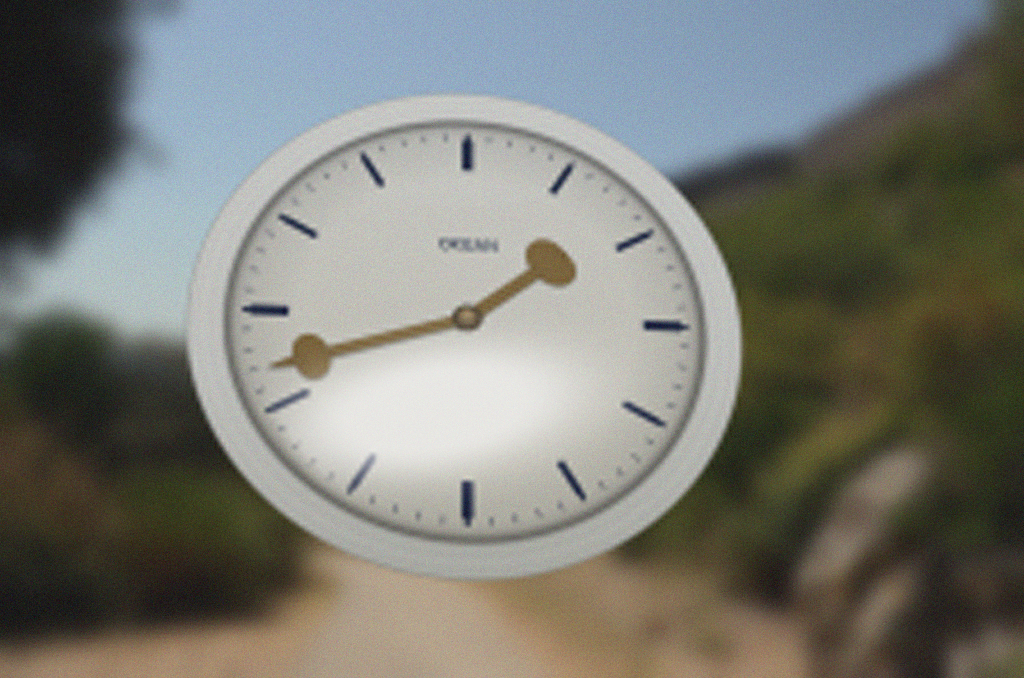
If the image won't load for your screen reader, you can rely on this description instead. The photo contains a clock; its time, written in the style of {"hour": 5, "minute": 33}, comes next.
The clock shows {"hour": 1, "minute": 42}
